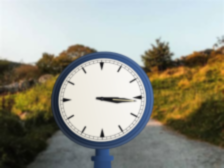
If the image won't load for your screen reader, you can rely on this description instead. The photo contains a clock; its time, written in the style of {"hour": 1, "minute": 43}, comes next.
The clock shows {"hour": 3, "minute": 16}
